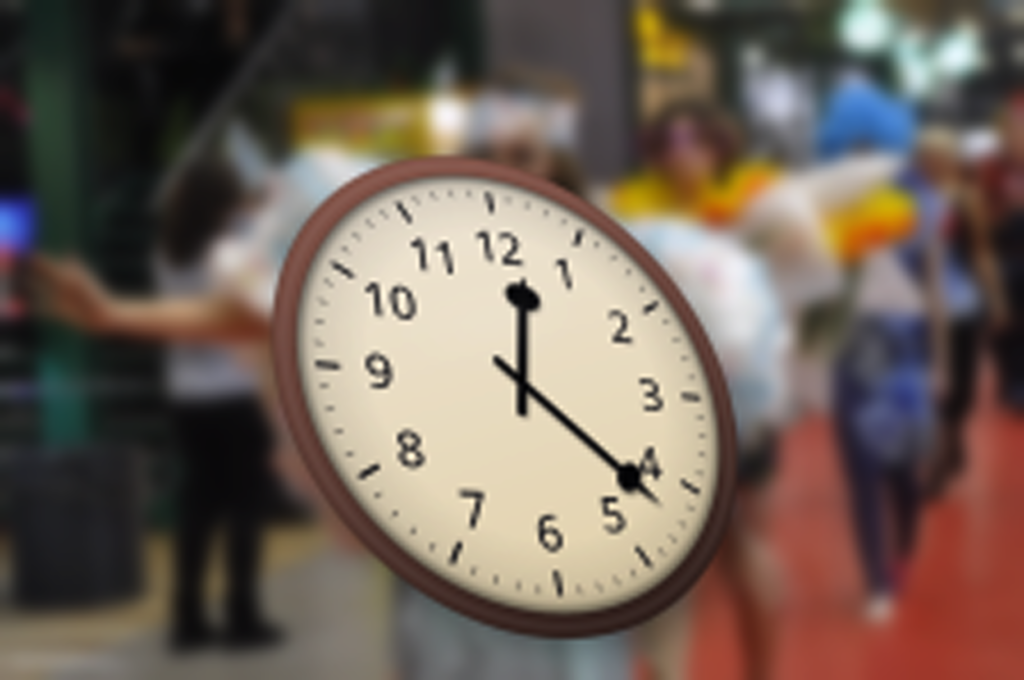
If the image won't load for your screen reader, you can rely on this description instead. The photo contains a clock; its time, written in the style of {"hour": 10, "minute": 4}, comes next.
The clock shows {"hour": 12, "minute": 22}
